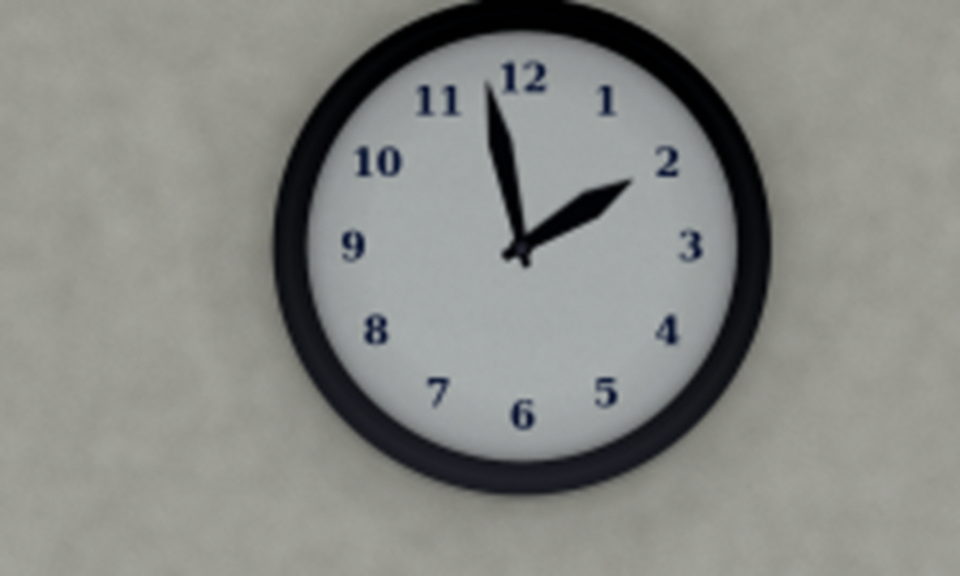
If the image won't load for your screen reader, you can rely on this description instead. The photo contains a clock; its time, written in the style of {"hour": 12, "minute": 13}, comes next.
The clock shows {"hour": 1, "minute": 58}
